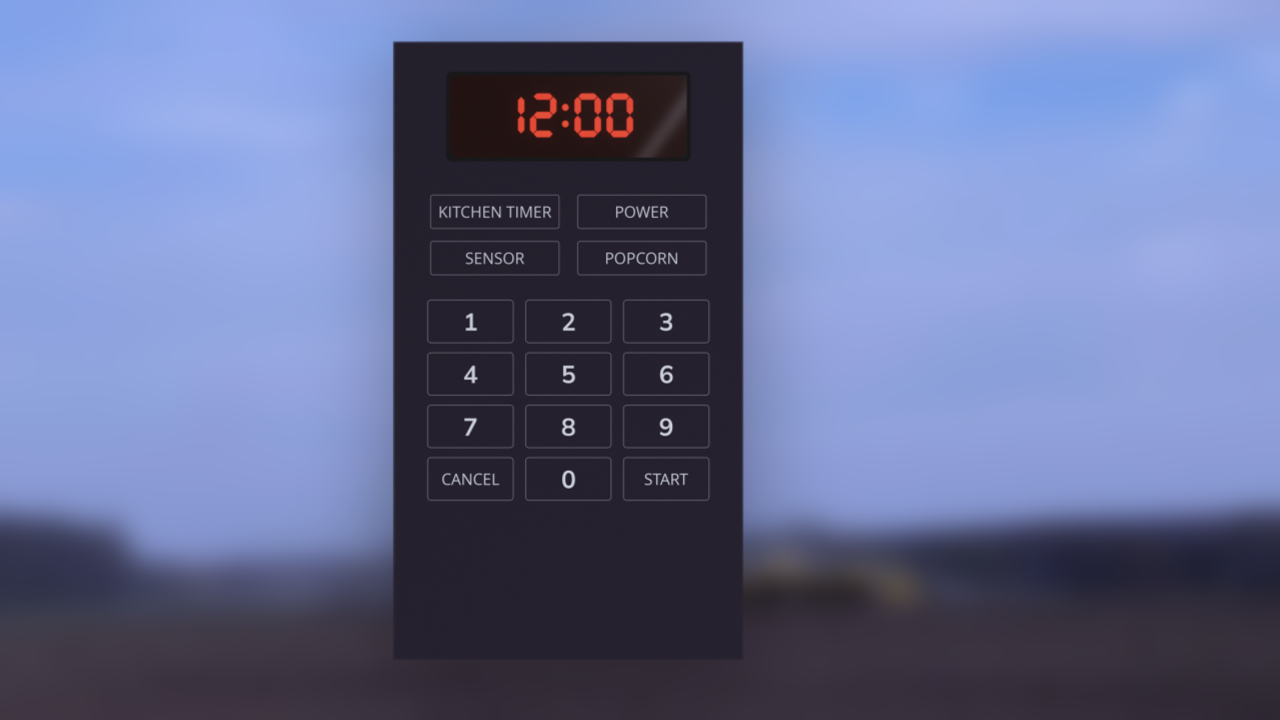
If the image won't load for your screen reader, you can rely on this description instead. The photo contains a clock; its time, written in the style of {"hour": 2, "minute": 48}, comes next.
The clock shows {"hour": 12, "minute": 0}
